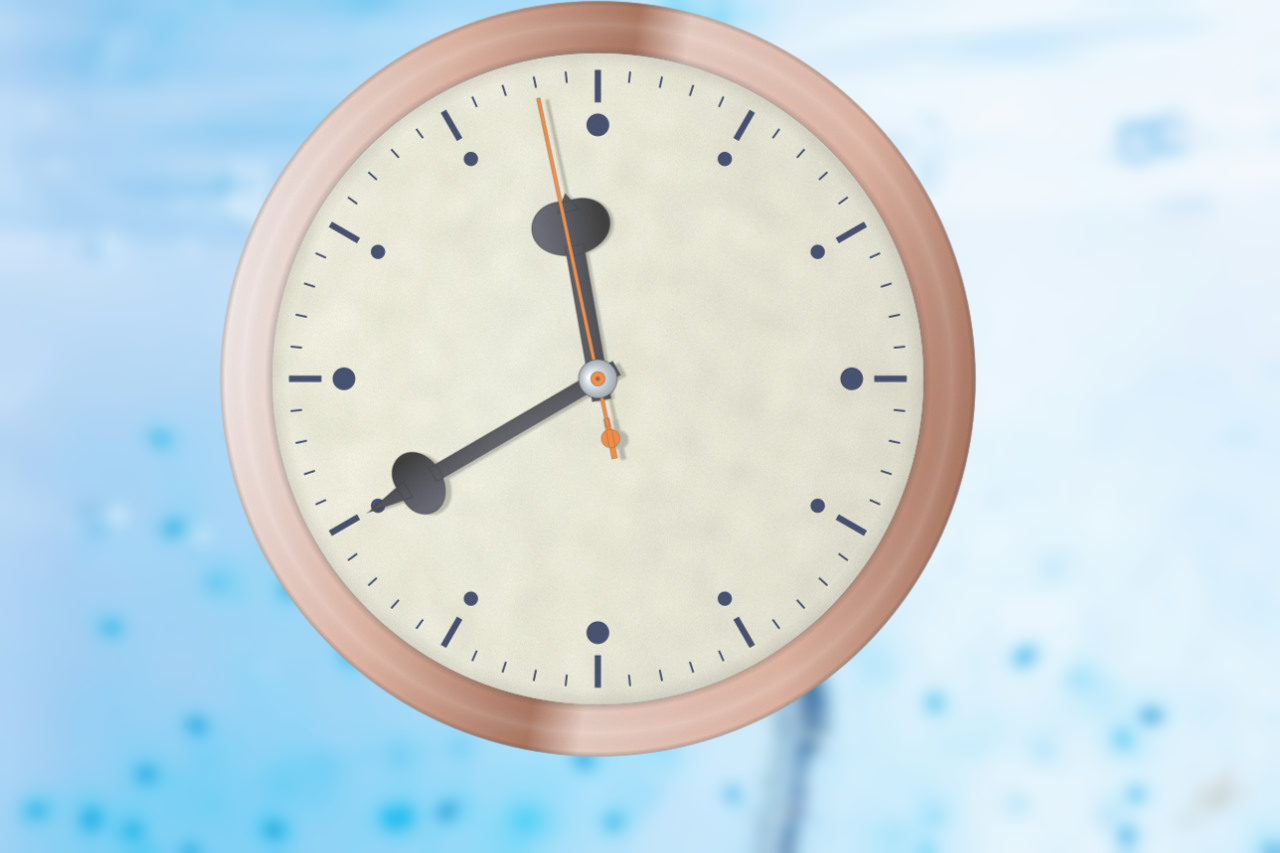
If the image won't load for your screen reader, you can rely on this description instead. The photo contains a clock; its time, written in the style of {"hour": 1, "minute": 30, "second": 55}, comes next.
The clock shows {"hour": 11, "minute": 39, "second": 58}
